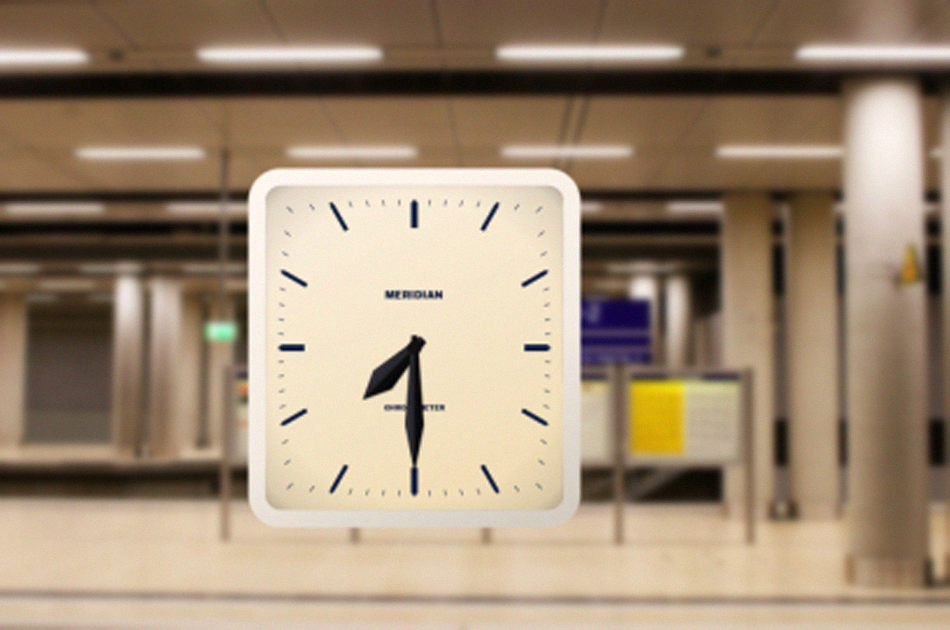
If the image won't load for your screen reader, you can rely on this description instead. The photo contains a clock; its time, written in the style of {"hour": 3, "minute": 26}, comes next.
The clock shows {"hour": 7, "minute": 30}
